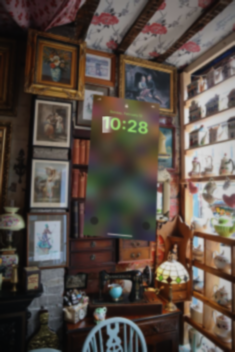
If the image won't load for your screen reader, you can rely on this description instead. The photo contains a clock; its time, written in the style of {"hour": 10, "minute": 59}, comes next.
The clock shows {"hour": 10, "minute": 28}
